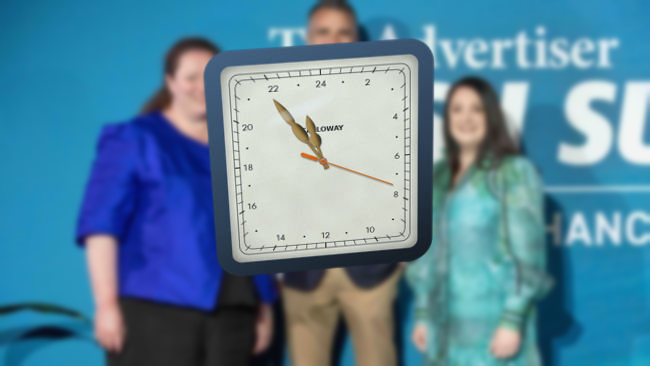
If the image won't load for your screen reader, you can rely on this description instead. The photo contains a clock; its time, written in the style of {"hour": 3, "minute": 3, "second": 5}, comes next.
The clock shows {"hour": 22, "minute": 54, "second": 19}
